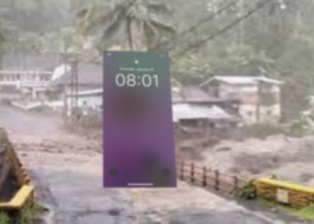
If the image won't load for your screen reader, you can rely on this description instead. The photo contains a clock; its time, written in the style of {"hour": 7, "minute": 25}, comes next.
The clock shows {"hour": 8, "minute": 1}
